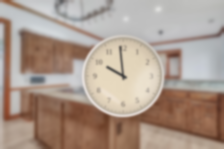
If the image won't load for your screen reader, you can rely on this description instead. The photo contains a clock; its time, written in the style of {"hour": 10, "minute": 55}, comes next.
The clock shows {"hour": 9, "minute": 59}
